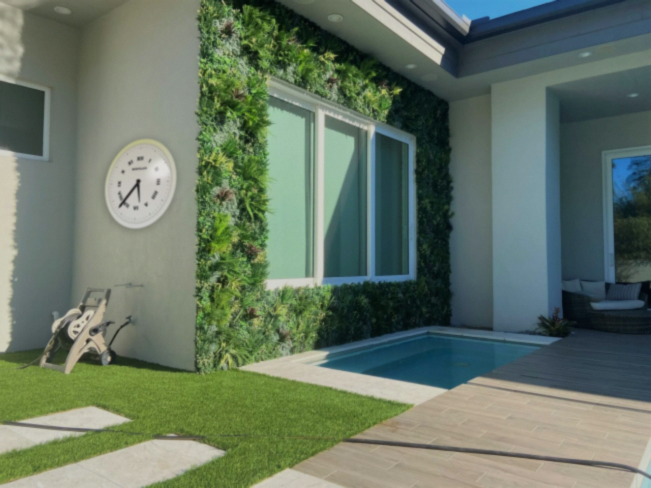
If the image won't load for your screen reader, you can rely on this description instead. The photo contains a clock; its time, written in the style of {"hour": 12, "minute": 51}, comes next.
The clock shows {"hour": 5, "minute": 37}
